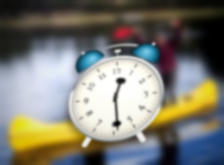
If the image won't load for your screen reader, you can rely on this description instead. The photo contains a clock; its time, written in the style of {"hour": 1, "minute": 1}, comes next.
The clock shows {"hour": 12, "minute": 29}
